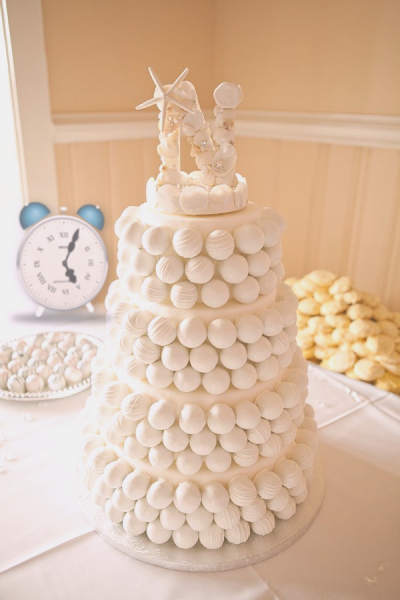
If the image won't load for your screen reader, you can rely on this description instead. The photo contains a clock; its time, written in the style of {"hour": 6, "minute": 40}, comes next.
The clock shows {"hour": 5, "minute": 4}
